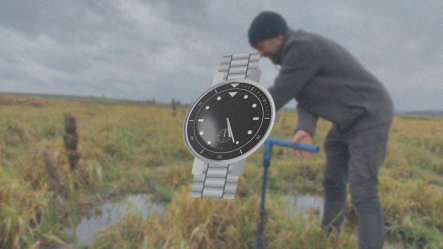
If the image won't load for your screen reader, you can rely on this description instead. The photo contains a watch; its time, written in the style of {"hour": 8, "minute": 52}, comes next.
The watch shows {"hour": 5, "minute": 26}
